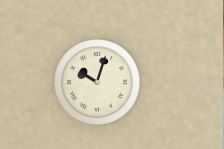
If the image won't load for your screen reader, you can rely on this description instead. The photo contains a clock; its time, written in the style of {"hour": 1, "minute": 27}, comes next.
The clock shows {"hour": 10, "minute": 3}
